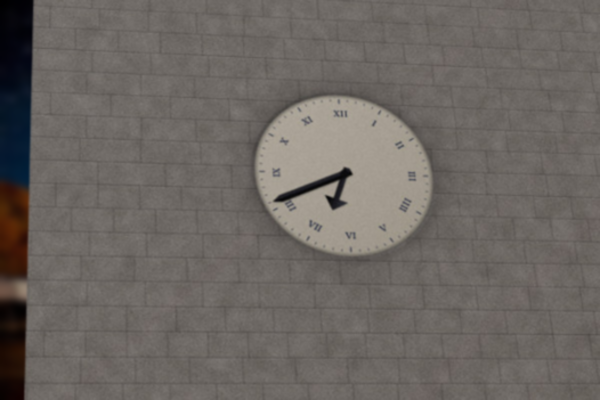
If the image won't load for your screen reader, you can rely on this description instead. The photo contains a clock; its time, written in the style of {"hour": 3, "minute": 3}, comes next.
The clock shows {"hour": 6, "minute": 41}
